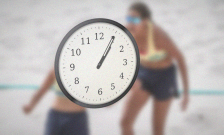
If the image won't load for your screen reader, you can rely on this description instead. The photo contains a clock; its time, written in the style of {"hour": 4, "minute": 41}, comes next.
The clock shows {"hour": 1, "minute": 5}
